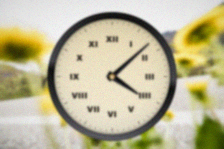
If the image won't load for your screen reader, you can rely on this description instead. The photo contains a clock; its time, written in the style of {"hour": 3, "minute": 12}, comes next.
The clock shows {"hour": 4, "minute": 8}
